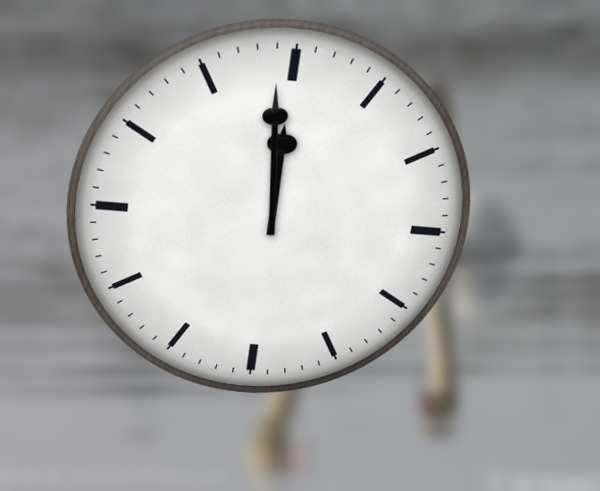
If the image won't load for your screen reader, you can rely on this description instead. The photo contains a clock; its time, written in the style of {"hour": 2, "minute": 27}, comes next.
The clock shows {"hour": 11, "minute": 59}
